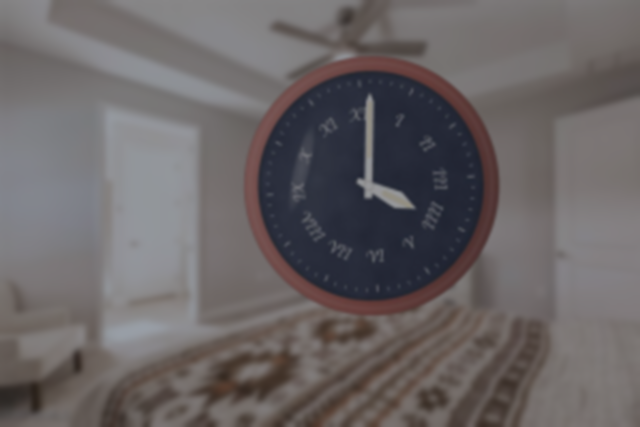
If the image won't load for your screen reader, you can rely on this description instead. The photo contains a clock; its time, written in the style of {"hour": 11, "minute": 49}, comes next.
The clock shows {"hour": 4, "minute": 1}
